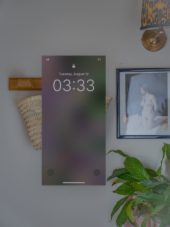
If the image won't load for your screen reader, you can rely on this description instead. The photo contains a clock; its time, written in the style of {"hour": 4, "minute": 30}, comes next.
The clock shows {"hour": 3, "minute": 33}
